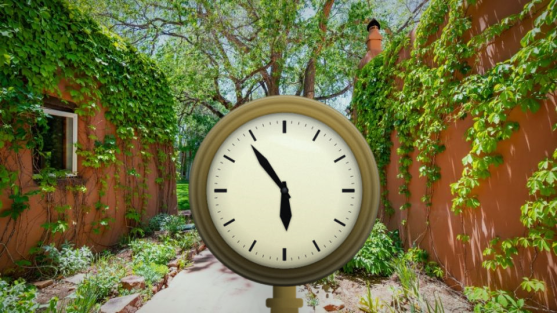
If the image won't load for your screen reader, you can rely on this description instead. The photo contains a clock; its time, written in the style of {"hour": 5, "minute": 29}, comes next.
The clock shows {"hour": 5, "minute": 54}
